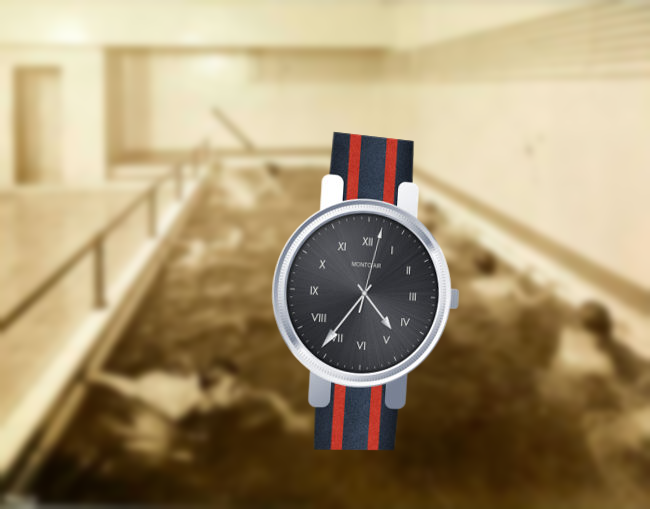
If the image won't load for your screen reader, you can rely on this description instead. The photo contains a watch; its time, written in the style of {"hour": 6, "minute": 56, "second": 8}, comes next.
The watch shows {"hour": 4, "minute": 36, "second": 2}
